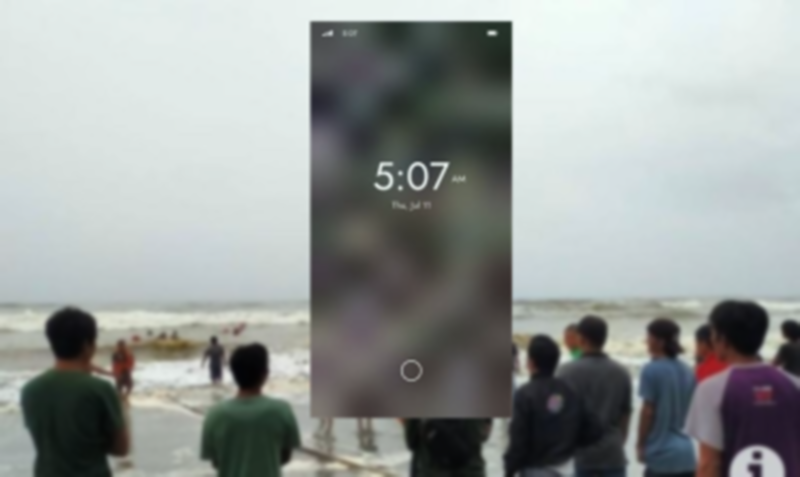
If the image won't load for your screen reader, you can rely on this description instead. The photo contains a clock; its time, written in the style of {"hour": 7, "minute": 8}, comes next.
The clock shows {"hour": 5, "minute": 7}
